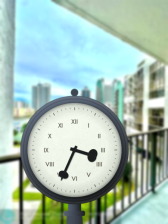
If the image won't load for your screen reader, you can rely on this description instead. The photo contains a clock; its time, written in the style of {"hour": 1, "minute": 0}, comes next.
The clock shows {"hour": 3, "minute": 34}
